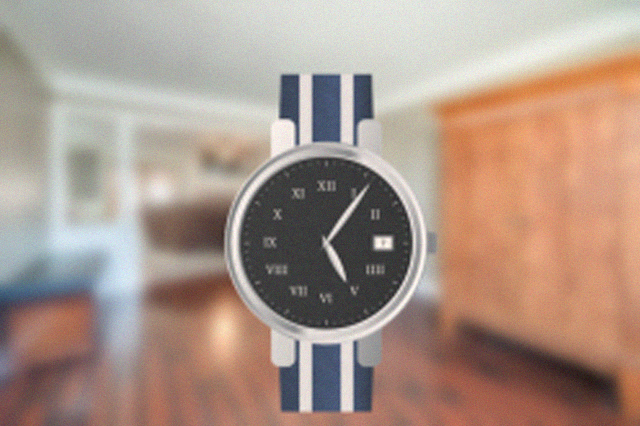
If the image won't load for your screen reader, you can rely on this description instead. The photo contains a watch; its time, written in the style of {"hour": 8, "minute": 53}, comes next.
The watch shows {"hour": 5, "minute": 6}
